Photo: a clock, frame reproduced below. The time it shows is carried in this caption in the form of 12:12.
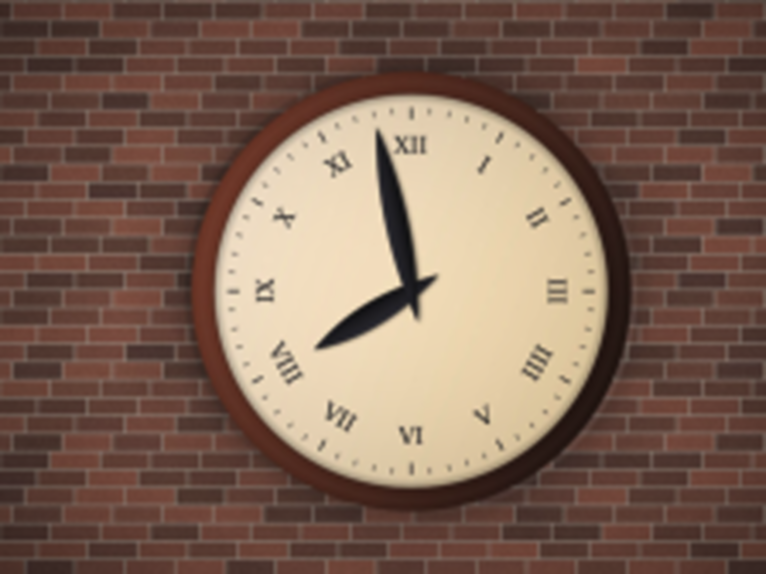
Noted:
7:58
